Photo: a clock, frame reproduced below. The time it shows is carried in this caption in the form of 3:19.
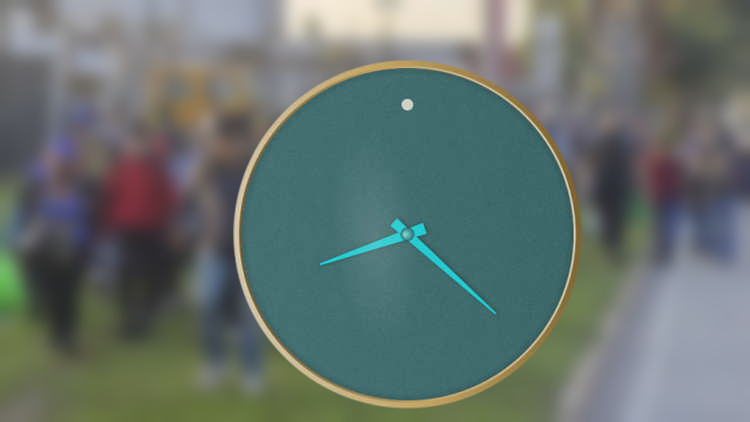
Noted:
8:22
